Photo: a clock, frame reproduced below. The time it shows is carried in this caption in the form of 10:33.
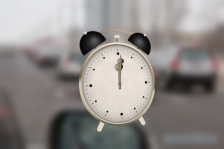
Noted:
12:01
